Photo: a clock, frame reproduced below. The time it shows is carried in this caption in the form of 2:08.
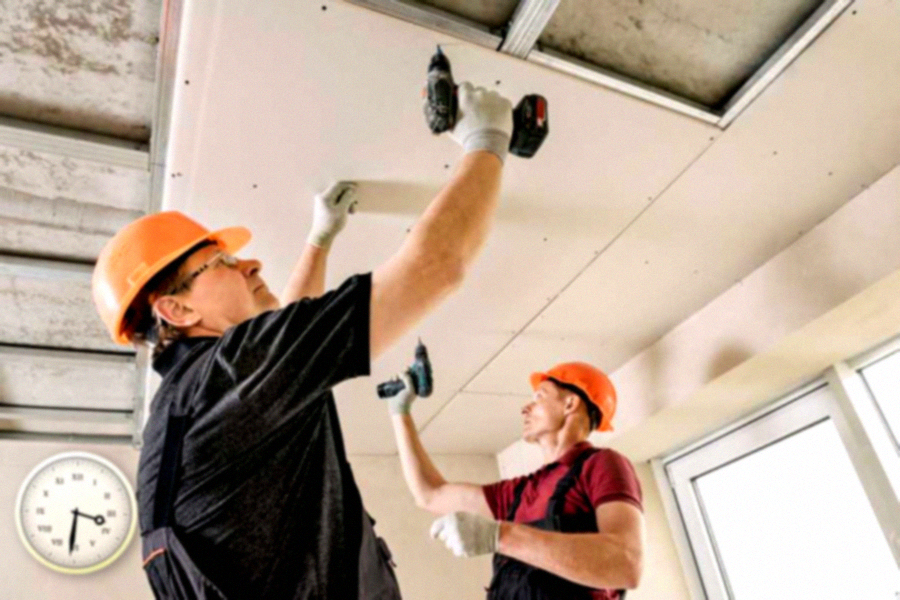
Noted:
3:31
